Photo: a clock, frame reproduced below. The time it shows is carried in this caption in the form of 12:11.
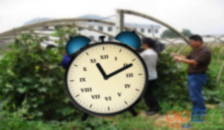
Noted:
11:11
